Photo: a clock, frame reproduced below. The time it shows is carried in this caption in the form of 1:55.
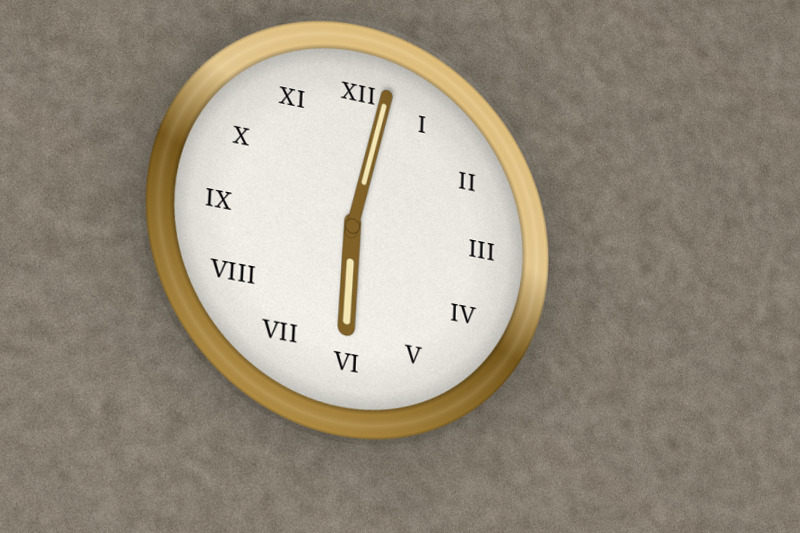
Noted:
6:02
